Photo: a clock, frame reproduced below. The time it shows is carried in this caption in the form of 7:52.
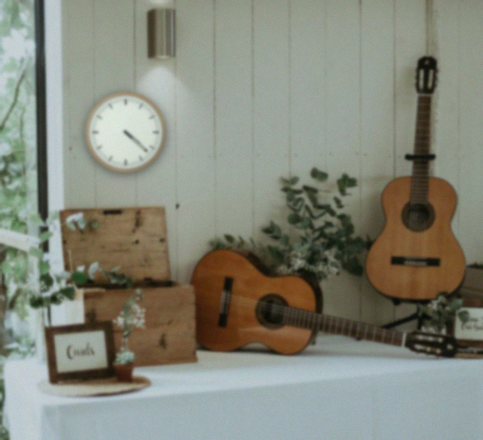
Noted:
4:22
